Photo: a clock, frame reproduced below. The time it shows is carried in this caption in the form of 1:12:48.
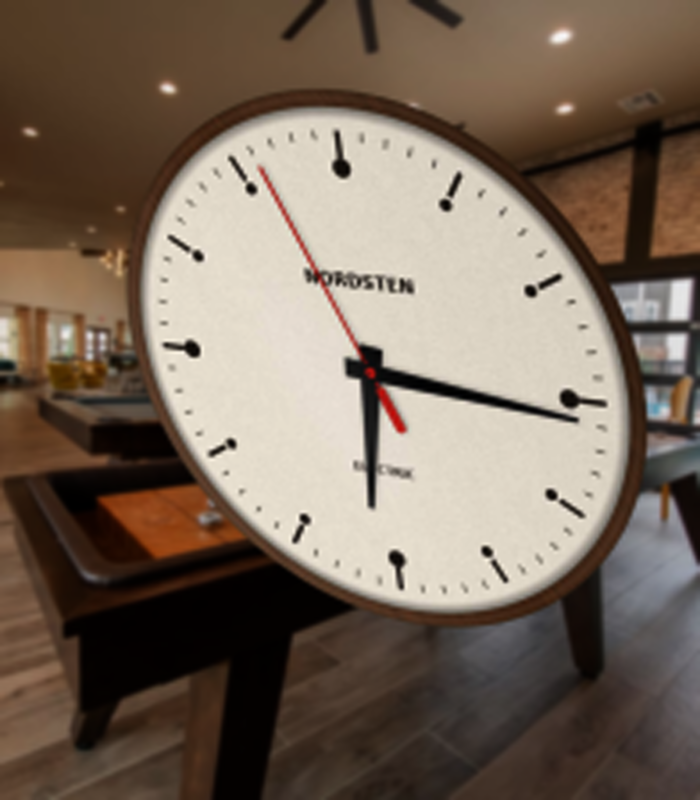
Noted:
6:15:56
